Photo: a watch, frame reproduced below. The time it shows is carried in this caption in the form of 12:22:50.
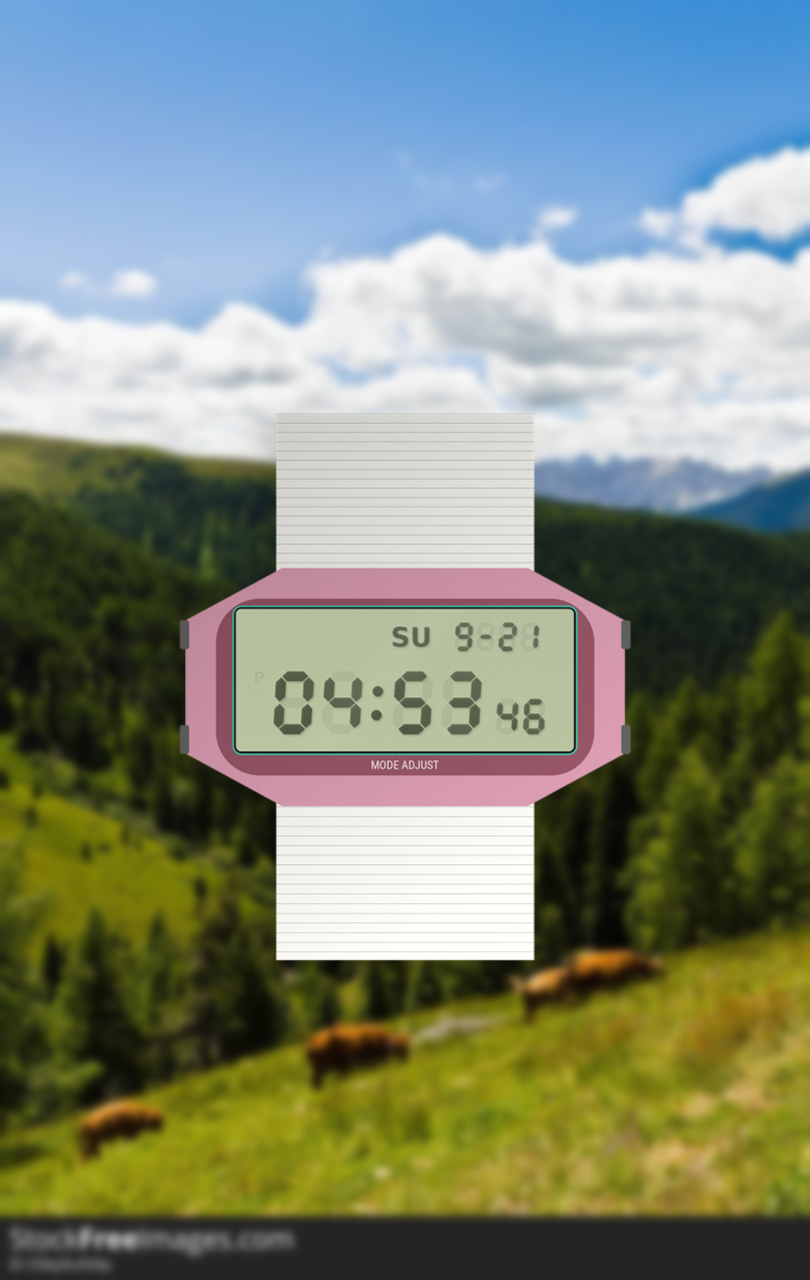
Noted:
4:53:46
